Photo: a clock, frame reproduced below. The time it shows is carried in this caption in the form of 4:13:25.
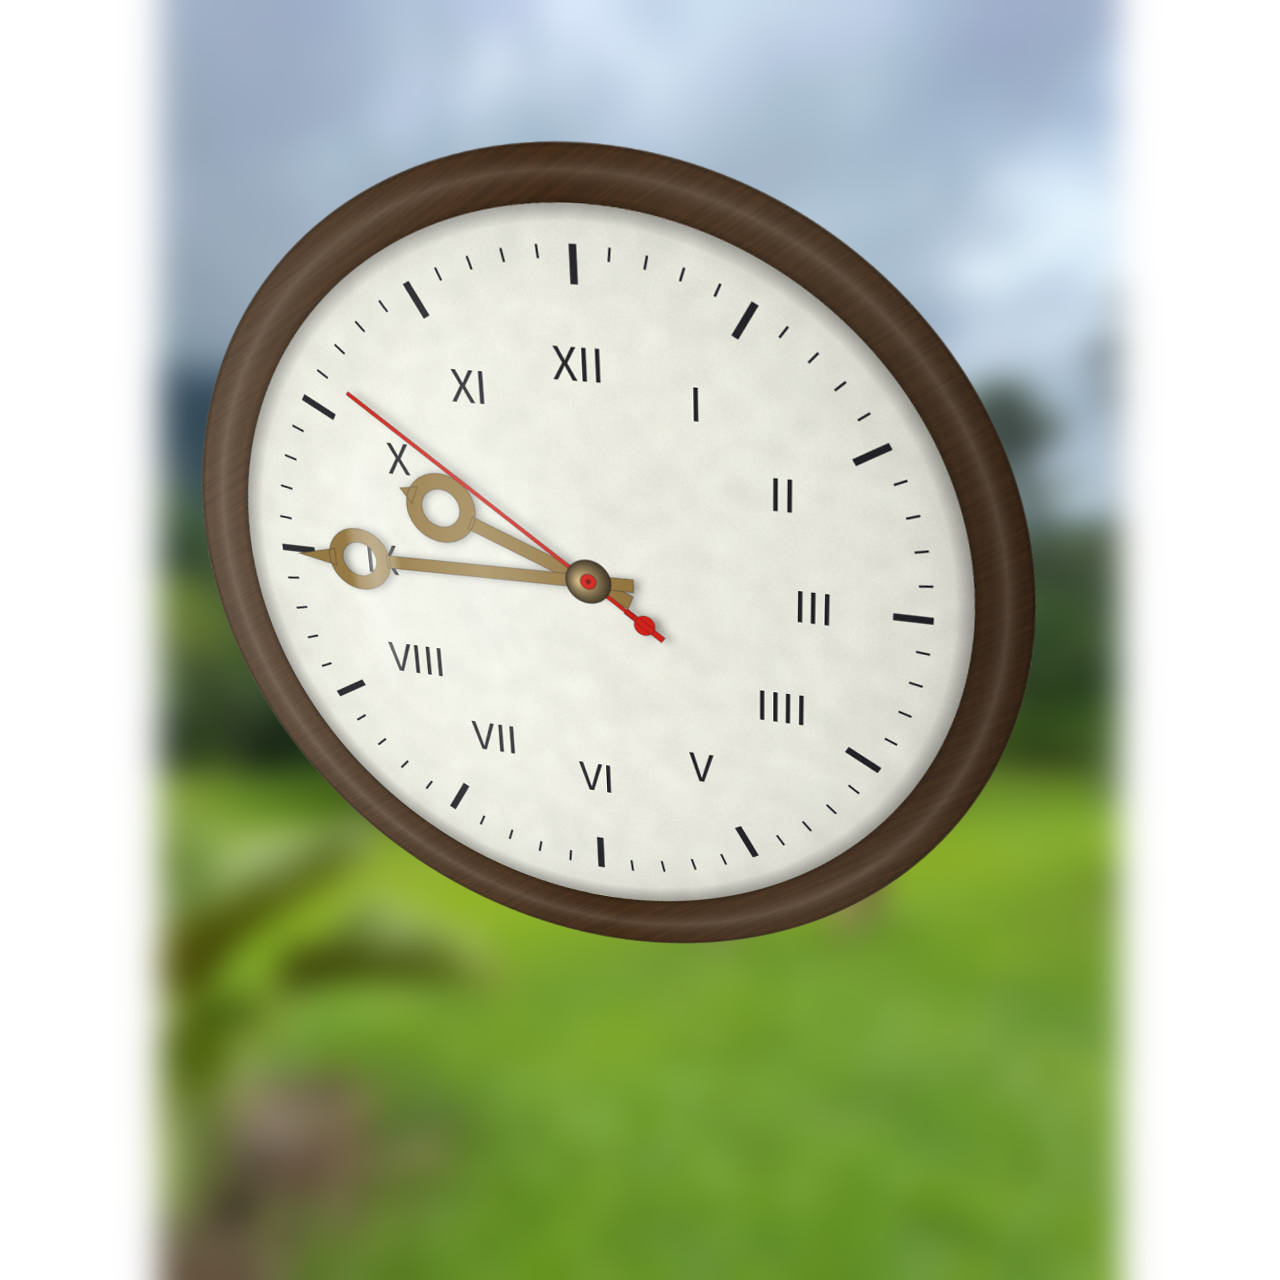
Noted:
9:44:51
